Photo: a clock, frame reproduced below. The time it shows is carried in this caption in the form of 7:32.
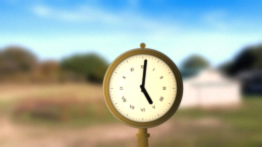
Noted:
5:01
